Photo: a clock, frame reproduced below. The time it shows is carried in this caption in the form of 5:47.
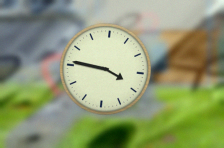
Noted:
3:46
